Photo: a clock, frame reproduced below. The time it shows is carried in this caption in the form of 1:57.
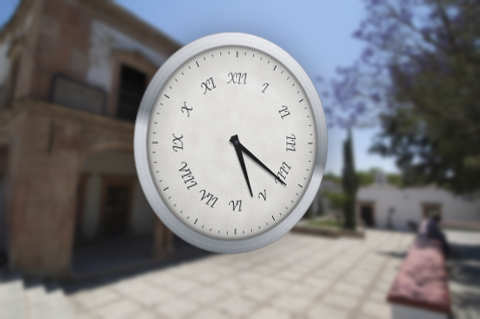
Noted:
5:21
